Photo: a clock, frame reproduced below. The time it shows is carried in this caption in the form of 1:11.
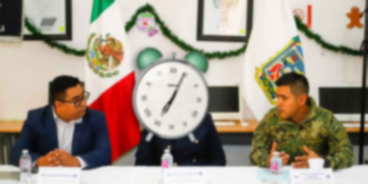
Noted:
7:04
